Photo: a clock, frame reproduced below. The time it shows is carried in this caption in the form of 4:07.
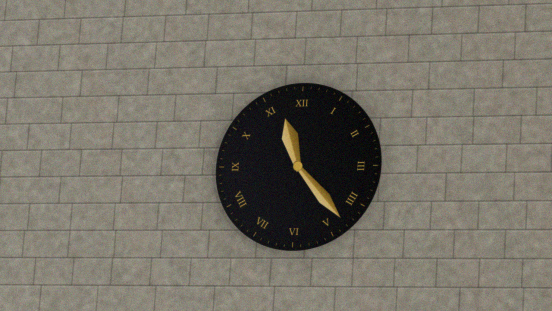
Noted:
11:23
